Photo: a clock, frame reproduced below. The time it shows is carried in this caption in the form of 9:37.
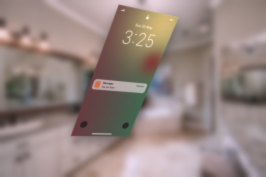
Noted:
3:25
